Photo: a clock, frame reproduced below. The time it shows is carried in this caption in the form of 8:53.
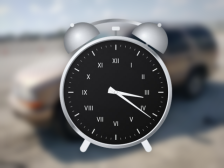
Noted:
3:21
